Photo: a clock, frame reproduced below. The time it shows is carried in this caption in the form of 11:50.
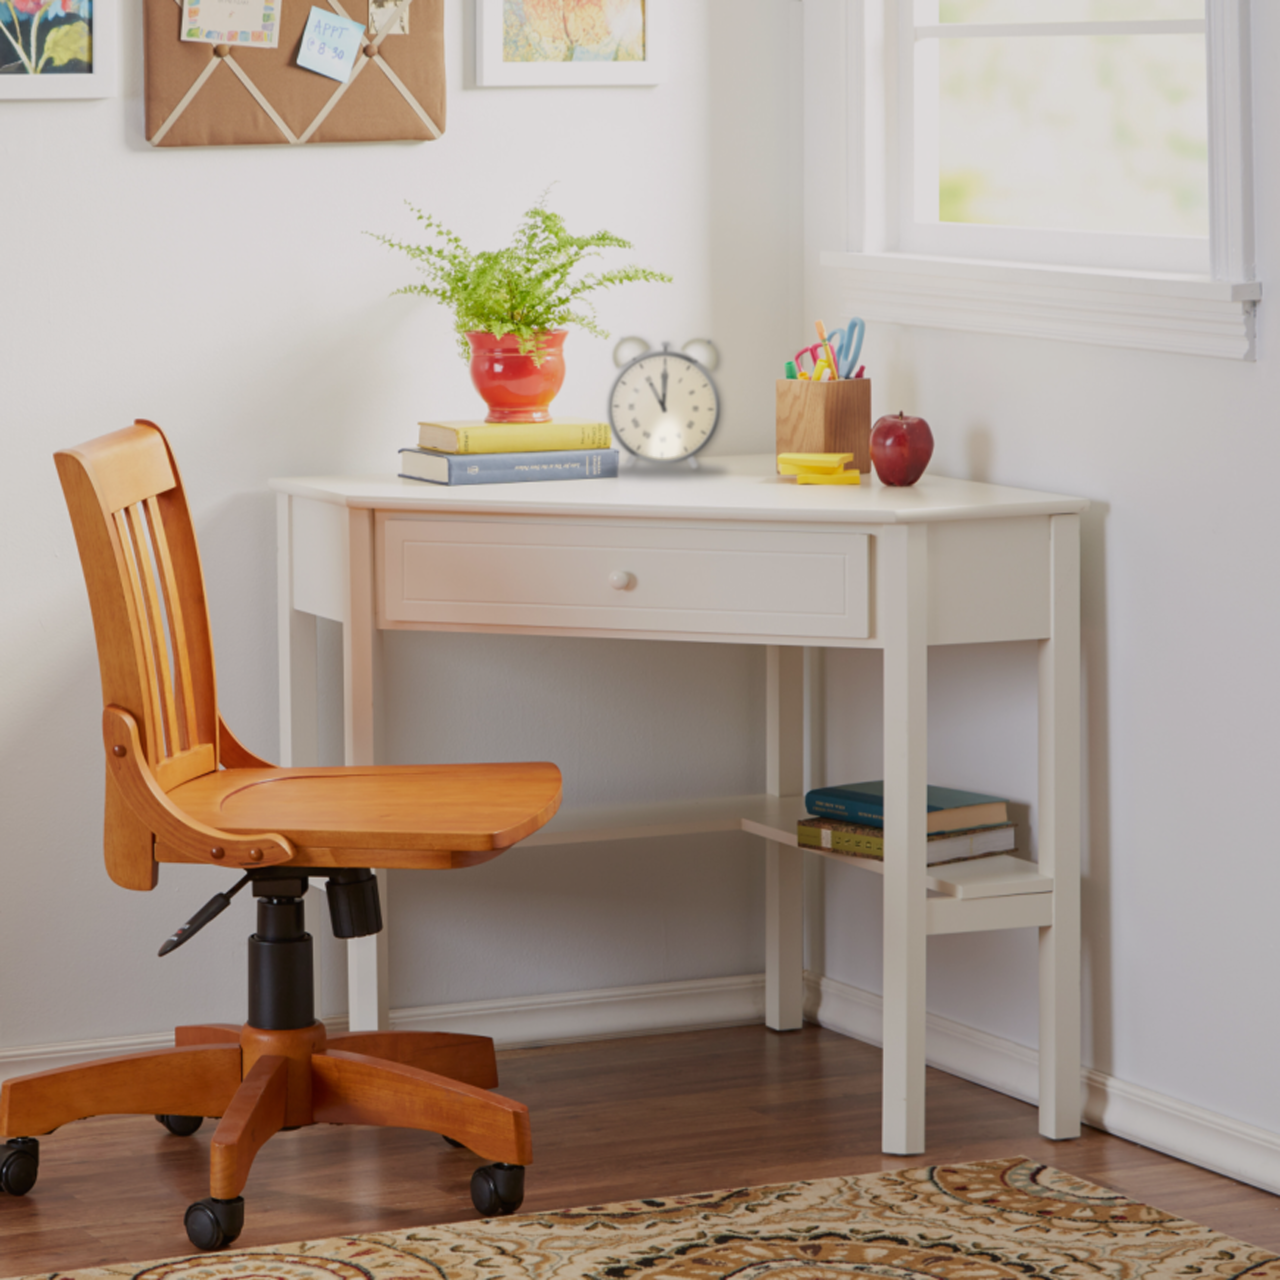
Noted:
11:00
